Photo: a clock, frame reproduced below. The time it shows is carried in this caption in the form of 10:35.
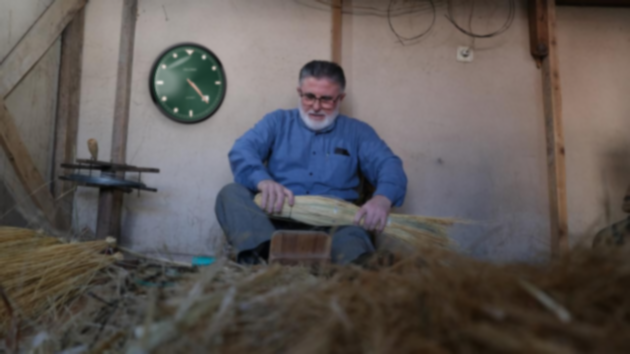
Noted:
4:23
